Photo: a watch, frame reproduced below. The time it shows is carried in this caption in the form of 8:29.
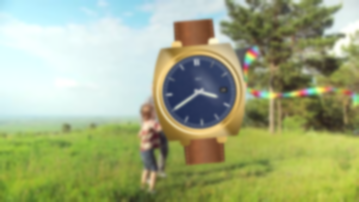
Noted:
3:40
